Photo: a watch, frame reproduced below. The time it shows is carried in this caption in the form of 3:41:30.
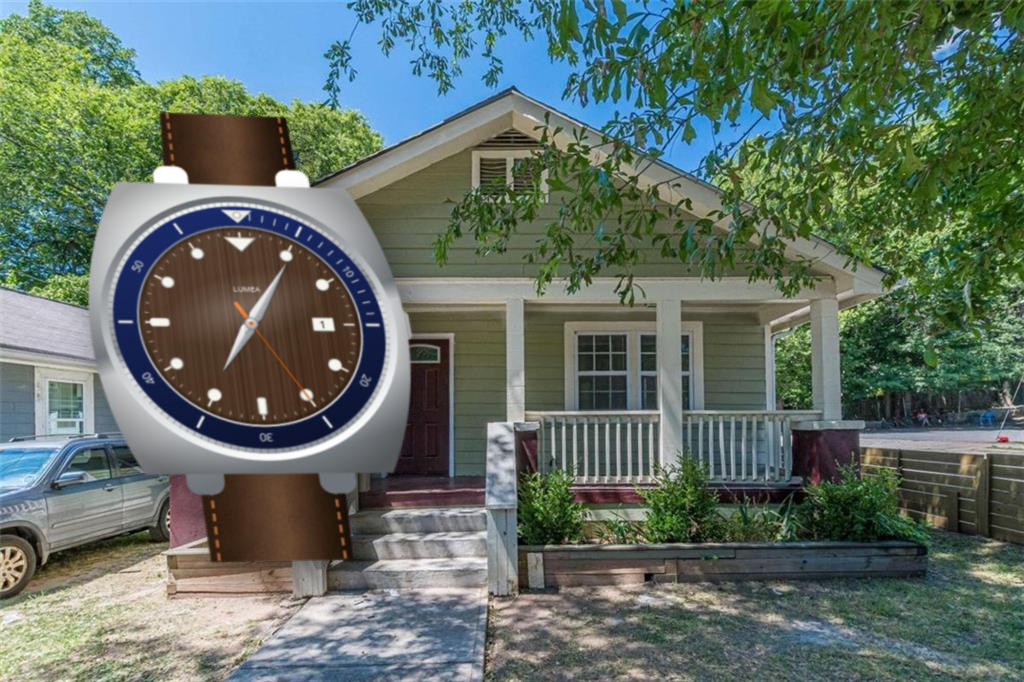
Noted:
7:05:25
